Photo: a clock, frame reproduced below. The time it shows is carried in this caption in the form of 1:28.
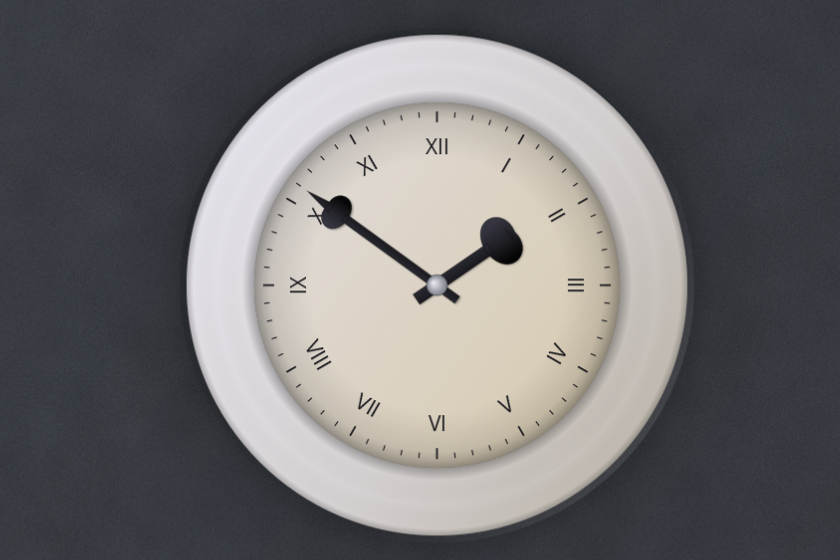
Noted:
1:51
